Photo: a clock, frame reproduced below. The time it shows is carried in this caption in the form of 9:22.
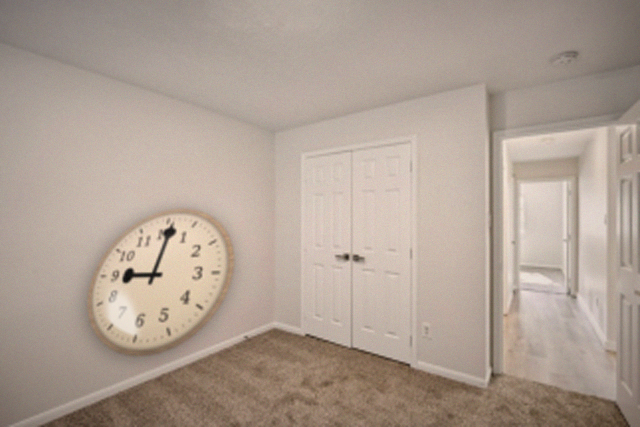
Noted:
9:01
